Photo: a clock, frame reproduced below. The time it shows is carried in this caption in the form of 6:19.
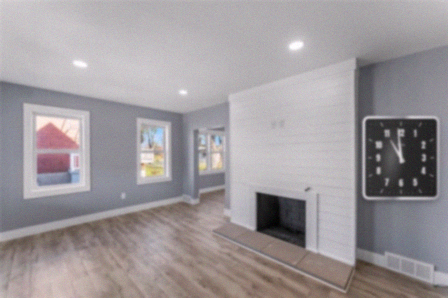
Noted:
10:59
